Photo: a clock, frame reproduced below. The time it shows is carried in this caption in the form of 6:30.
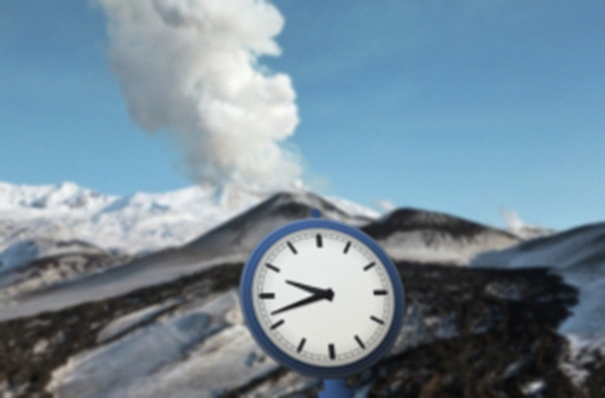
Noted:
9:42
